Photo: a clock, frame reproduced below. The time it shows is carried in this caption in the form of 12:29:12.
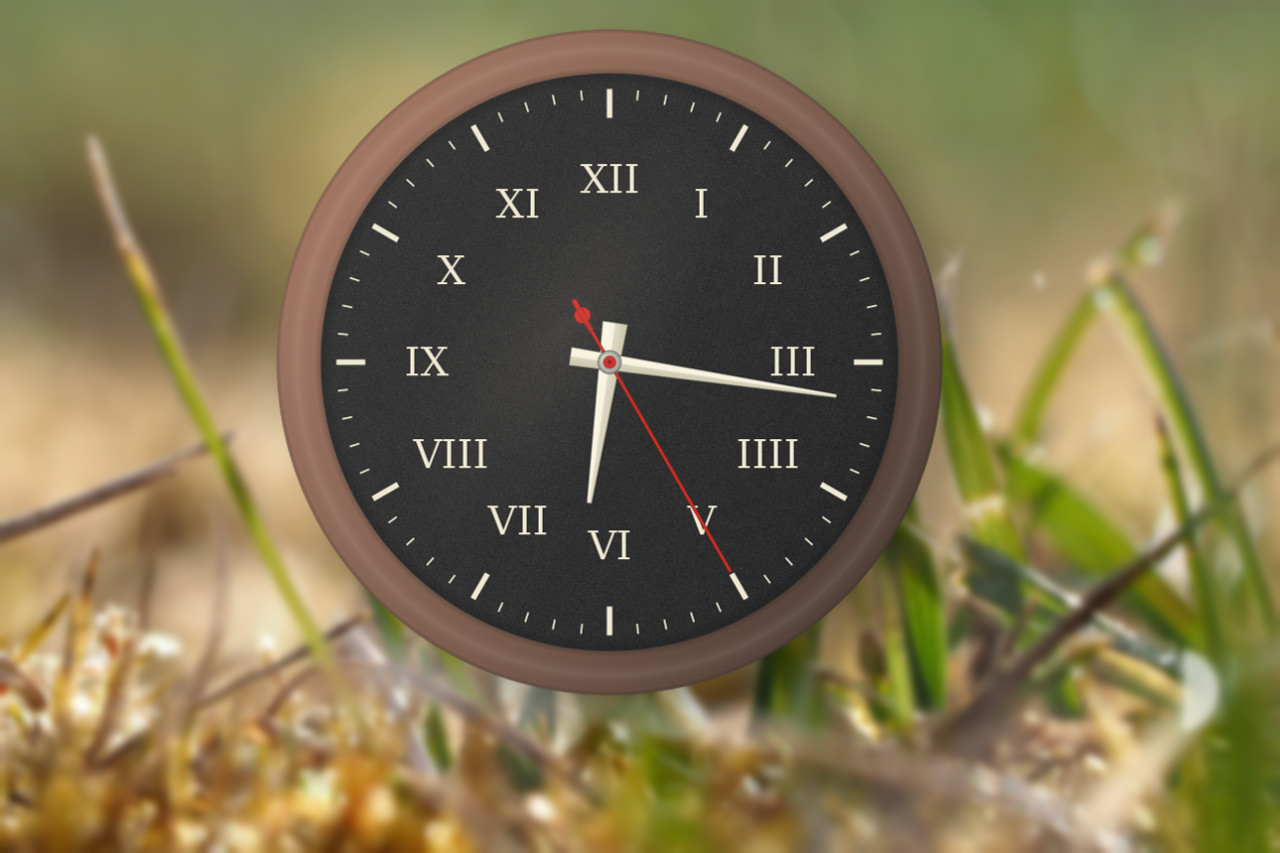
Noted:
6:16:25
